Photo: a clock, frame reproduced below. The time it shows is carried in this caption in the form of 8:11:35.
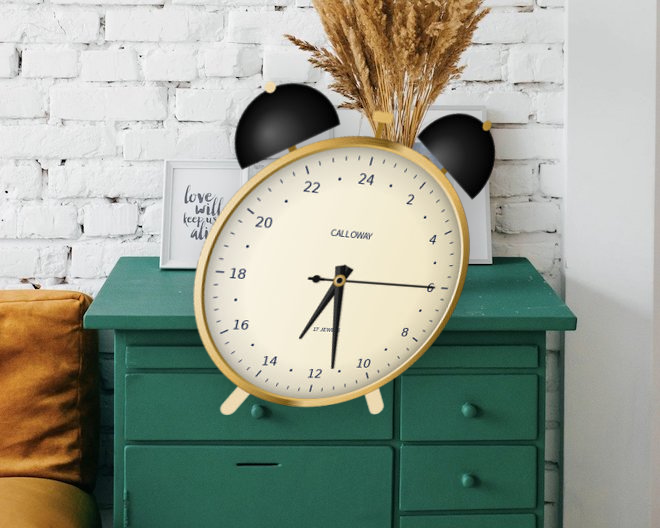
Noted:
13:28:15
